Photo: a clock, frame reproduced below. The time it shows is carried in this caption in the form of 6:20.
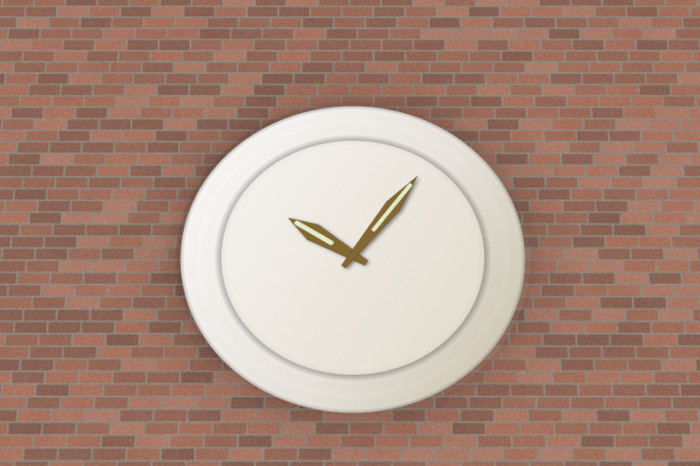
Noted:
10:06
